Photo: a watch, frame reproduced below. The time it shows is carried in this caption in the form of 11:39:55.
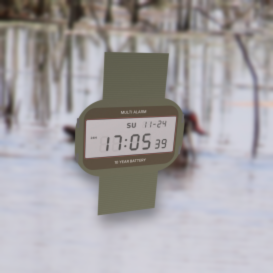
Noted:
17:05:39
